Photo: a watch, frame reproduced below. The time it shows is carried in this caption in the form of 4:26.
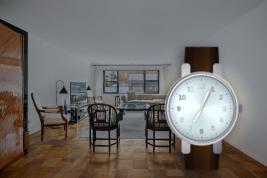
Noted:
7:04
